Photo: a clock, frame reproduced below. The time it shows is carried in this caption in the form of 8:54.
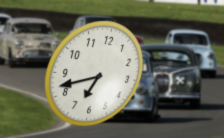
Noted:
6:42
